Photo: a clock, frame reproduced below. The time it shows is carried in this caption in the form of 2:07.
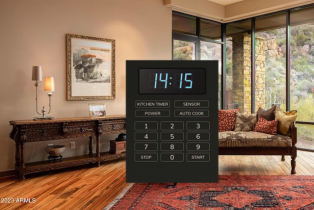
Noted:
14:15
